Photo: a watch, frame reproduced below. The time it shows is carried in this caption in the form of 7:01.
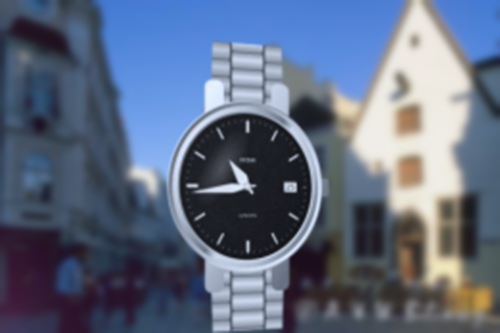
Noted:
10:44
